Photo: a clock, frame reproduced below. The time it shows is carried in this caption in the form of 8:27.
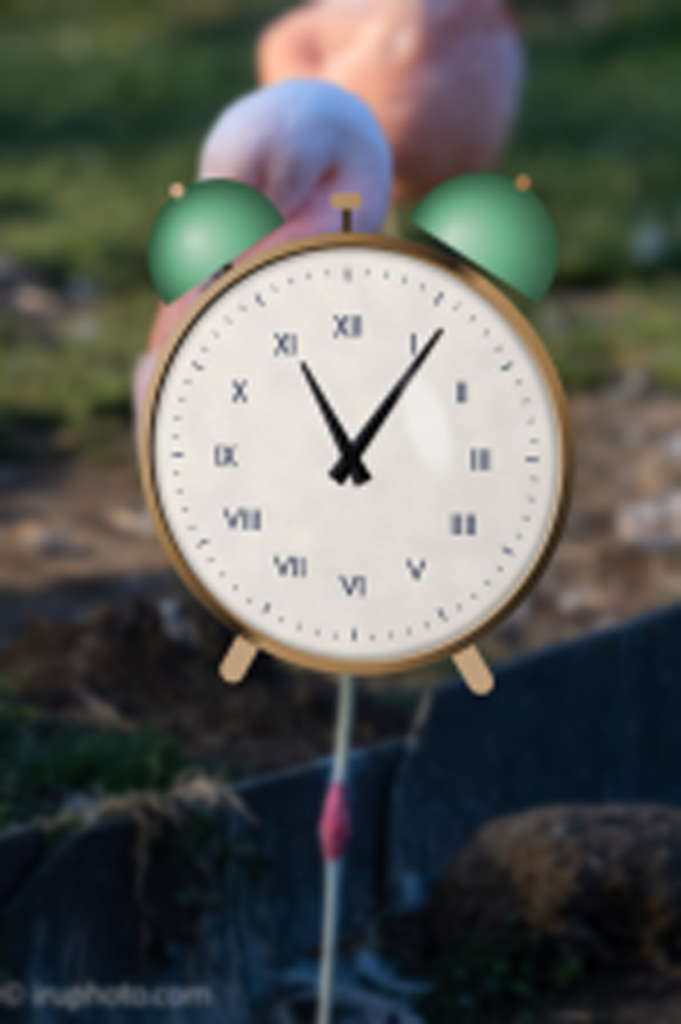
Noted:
11:06
